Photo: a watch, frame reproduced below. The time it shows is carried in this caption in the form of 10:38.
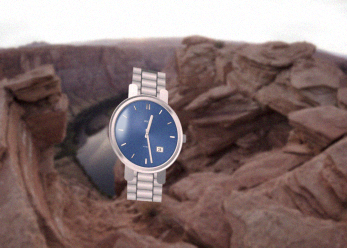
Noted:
12:28
